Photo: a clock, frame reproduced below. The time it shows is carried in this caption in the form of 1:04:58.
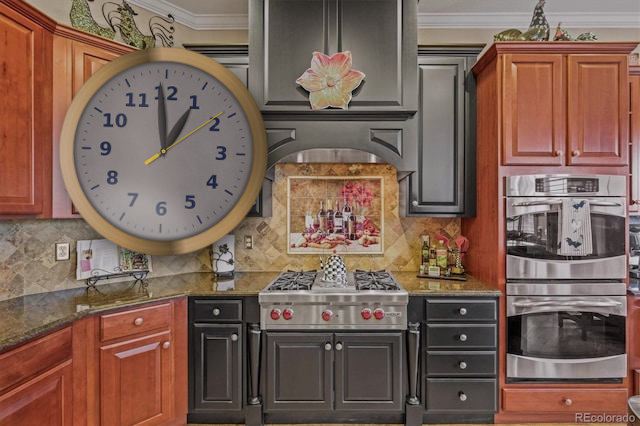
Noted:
12:59:09
